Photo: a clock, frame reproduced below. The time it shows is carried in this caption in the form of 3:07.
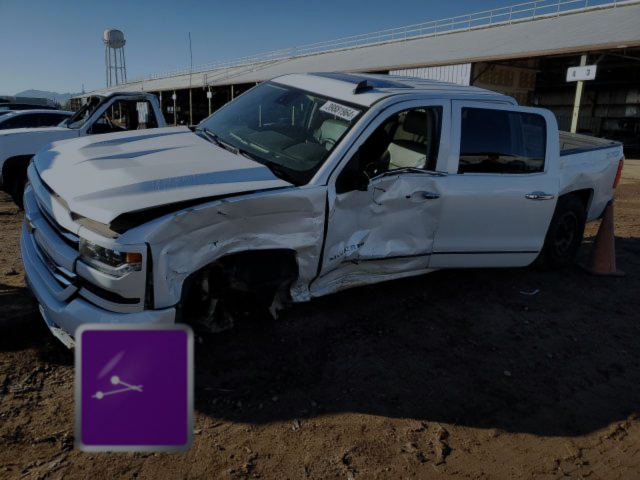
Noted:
9:43
